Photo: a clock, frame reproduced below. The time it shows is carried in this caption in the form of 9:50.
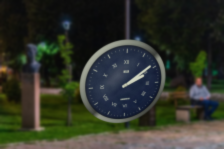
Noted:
2:09
